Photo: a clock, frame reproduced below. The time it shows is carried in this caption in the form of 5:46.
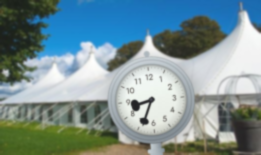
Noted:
8:34
